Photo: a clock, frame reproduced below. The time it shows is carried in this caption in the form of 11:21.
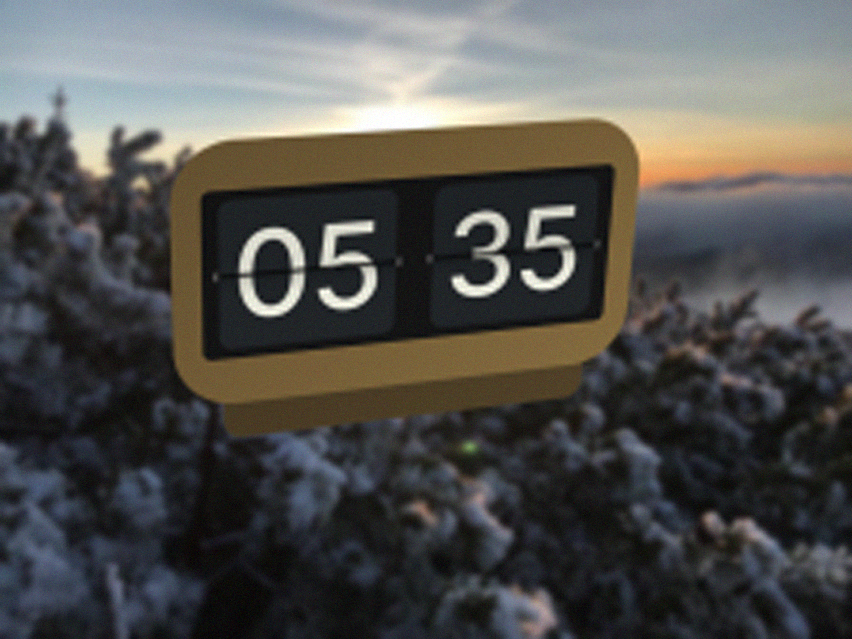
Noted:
5:35
